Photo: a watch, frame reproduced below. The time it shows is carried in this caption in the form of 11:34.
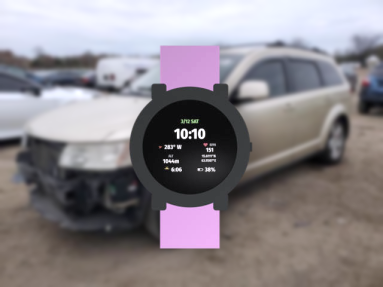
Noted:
10:10
